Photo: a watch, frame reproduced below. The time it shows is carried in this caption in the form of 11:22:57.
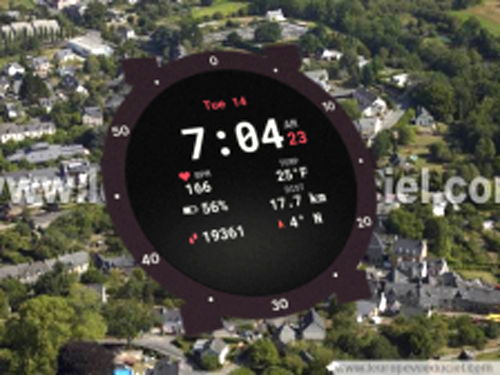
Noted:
7:04:23
